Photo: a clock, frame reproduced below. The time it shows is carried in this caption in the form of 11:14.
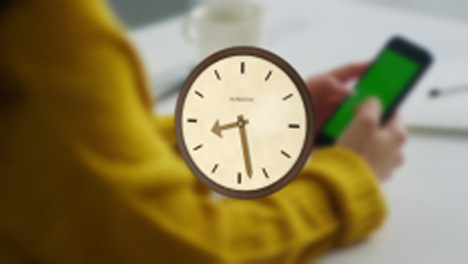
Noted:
8:28
